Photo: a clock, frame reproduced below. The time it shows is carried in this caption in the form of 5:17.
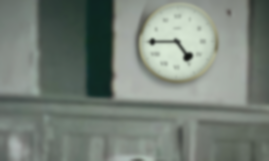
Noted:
4:45
